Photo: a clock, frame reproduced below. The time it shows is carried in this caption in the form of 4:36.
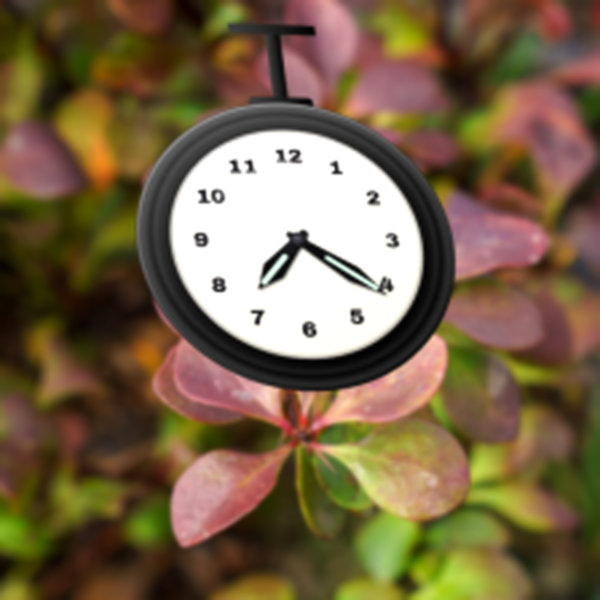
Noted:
7:21
